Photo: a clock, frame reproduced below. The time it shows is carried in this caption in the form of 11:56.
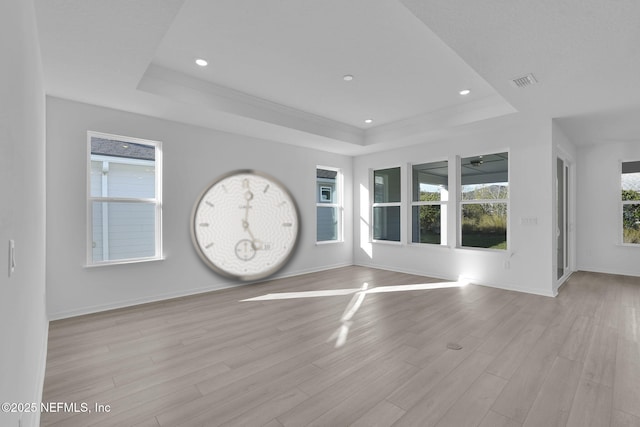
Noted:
5:01
